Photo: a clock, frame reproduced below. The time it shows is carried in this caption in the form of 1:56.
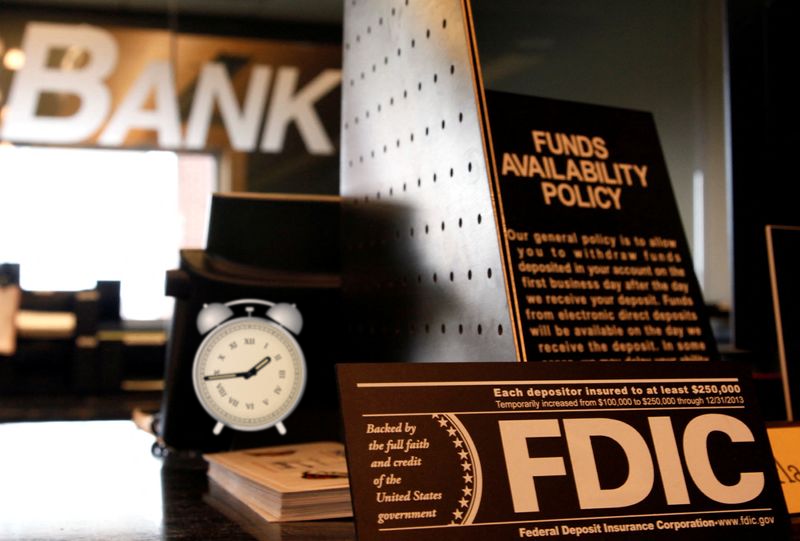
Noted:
1:44
